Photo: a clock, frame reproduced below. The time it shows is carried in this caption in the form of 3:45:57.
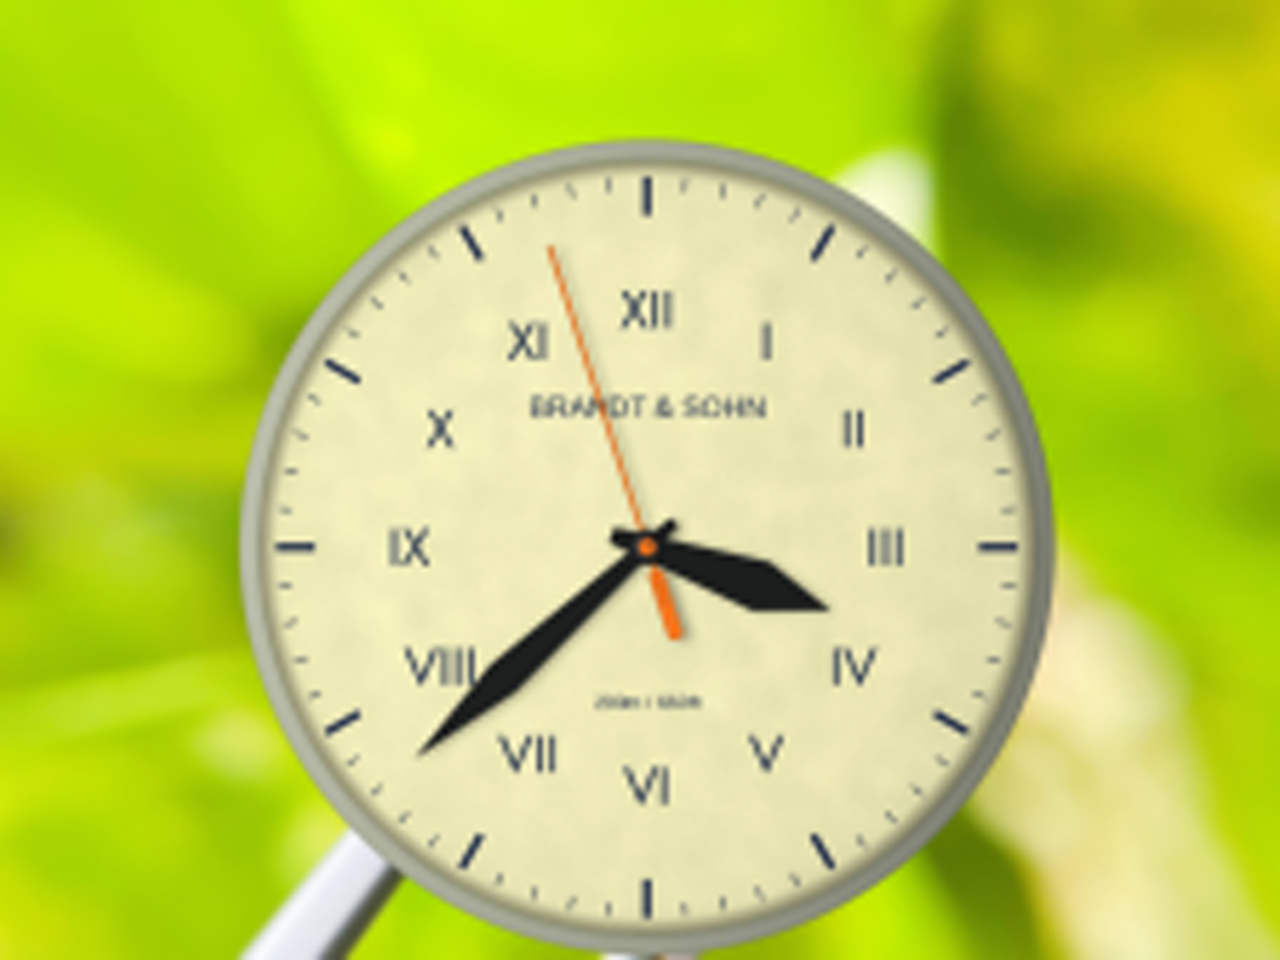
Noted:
3:37:57
